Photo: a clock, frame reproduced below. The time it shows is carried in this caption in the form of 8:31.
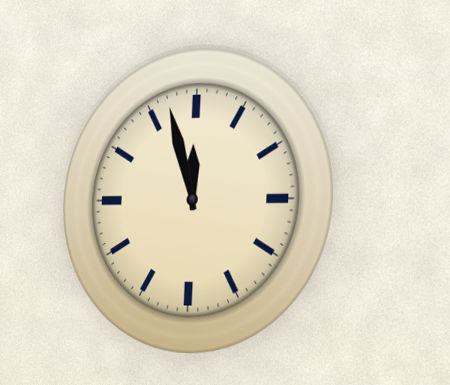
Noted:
11:57
